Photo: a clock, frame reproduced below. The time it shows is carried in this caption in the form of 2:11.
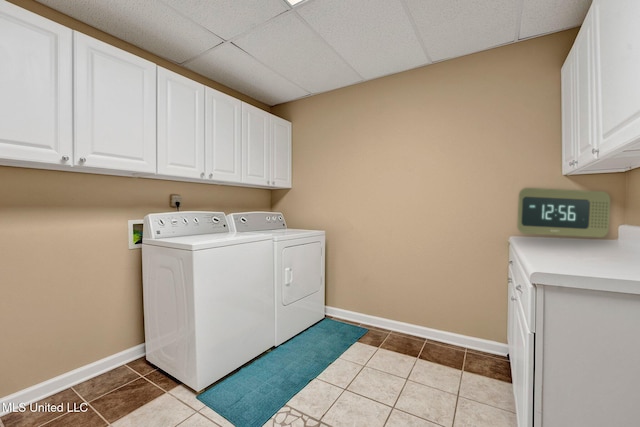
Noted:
12:56
